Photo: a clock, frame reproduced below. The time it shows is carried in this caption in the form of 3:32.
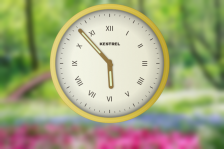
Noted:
5:53
